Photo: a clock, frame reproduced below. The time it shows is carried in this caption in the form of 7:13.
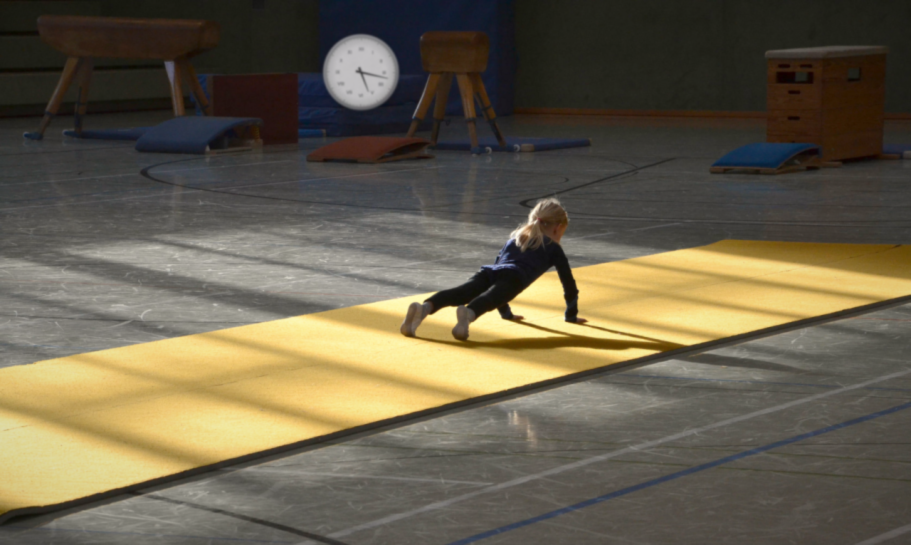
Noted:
5:17
